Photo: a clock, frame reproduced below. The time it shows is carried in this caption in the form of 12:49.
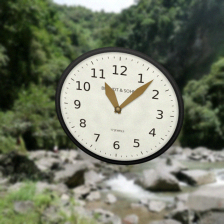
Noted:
11:07
